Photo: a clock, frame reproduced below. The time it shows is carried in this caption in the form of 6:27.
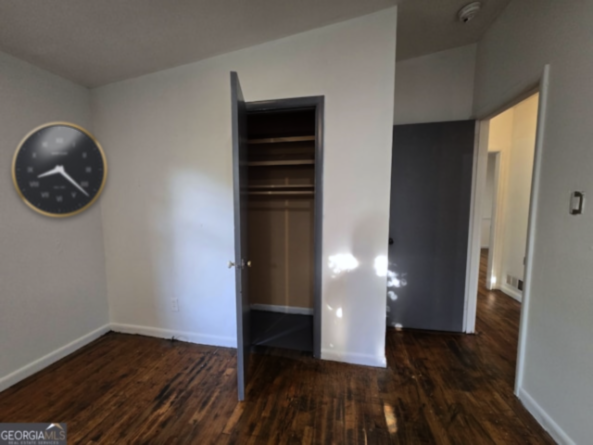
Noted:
8:22
